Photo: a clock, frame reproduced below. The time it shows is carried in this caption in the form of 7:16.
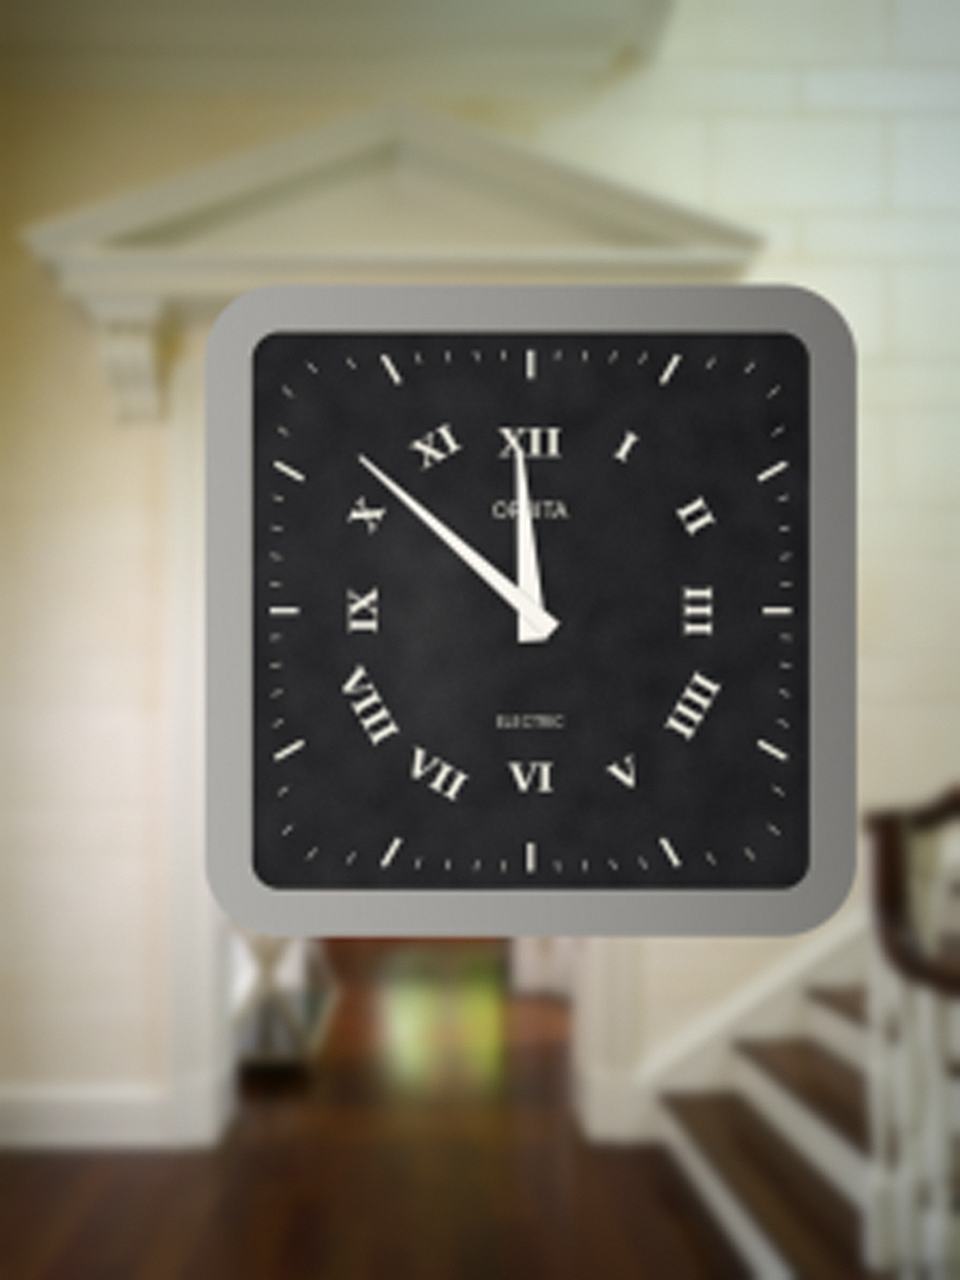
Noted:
11:52
